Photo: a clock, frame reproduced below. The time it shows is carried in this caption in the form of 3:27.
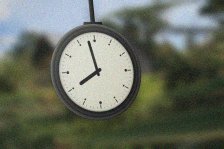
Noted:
7:58
